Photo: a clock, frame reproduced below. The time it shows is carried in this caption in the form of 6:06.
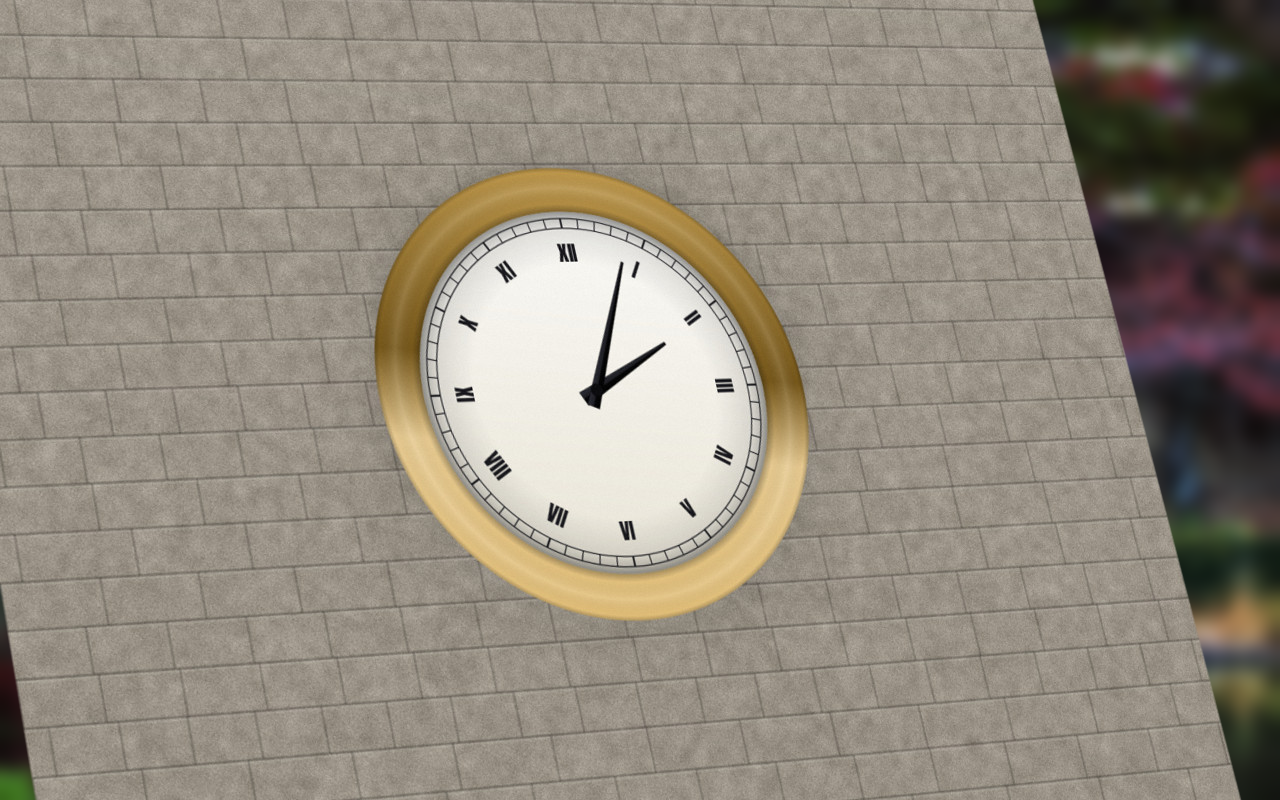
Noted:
2:04
